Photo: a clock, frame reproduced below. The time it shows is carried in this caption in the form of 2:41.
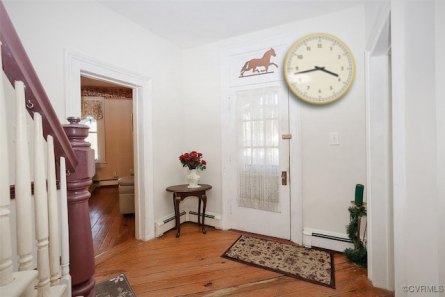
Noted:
3:43
